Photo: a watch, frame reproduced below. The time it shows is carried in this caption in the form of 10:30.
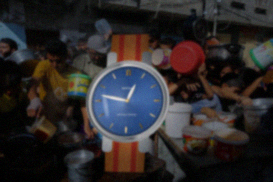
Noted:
12:47
